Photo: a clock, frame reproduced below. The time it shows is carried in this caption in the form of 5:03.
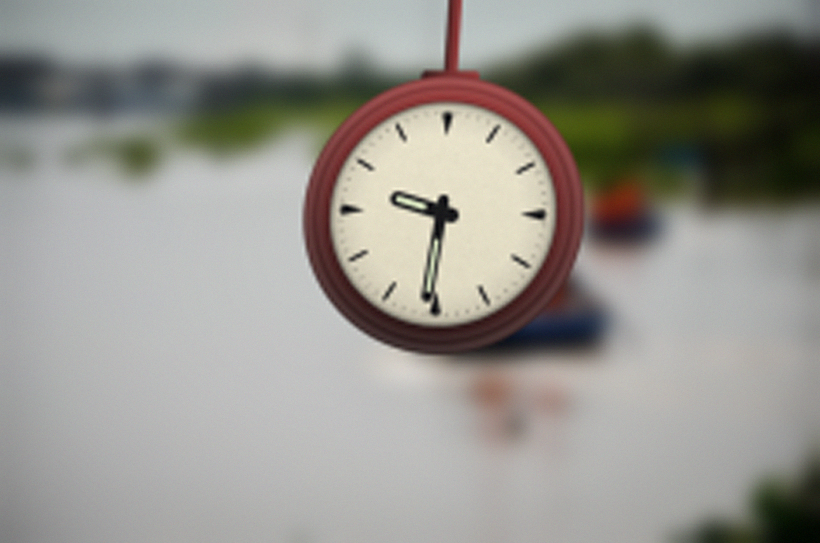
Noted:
9:31
